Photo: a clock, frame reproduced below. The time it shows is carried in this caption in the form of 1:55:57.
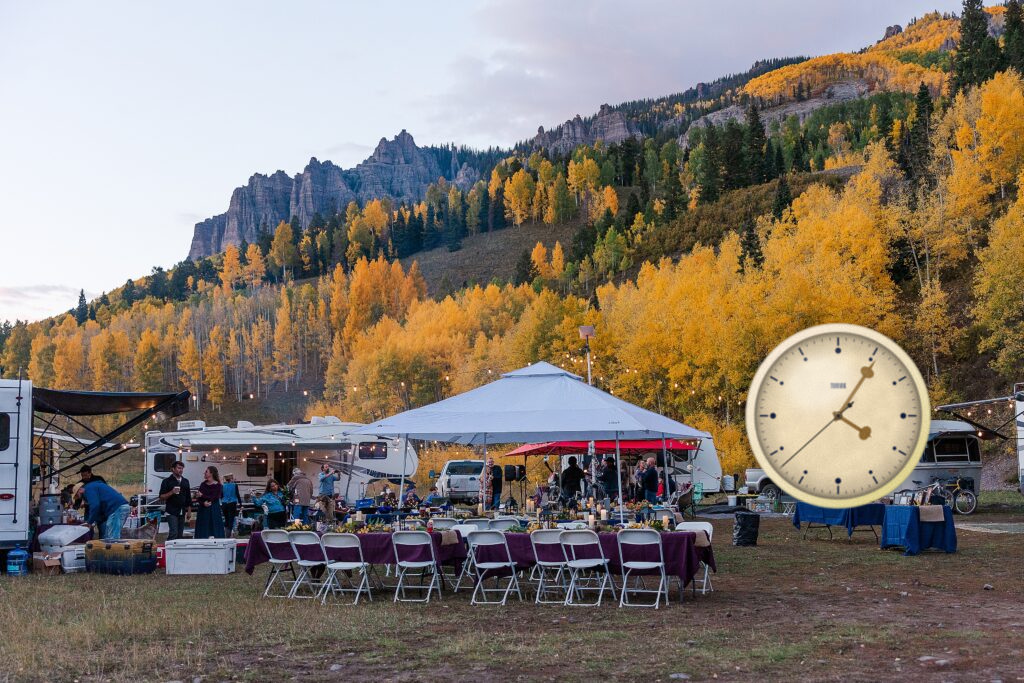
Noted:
4:05:38
